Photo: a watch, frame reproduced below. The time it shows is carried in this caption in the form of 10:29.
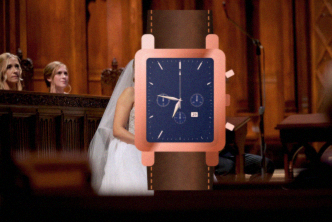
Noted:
6:47
